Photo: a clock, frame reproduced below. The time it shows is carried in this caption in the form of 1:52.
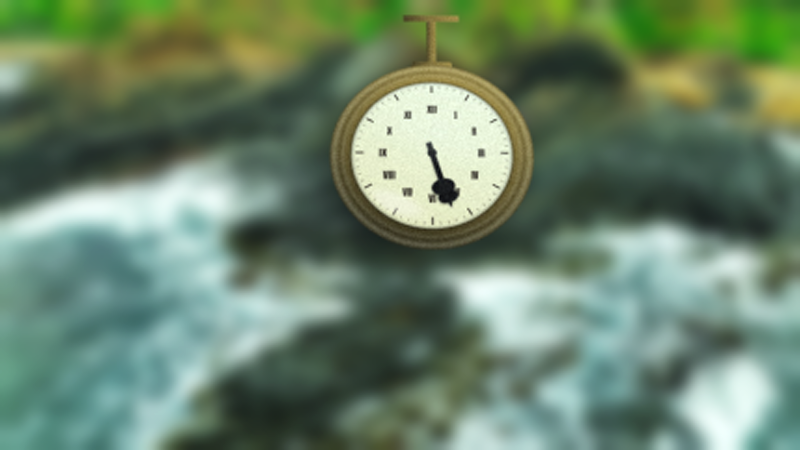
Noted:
5:27
